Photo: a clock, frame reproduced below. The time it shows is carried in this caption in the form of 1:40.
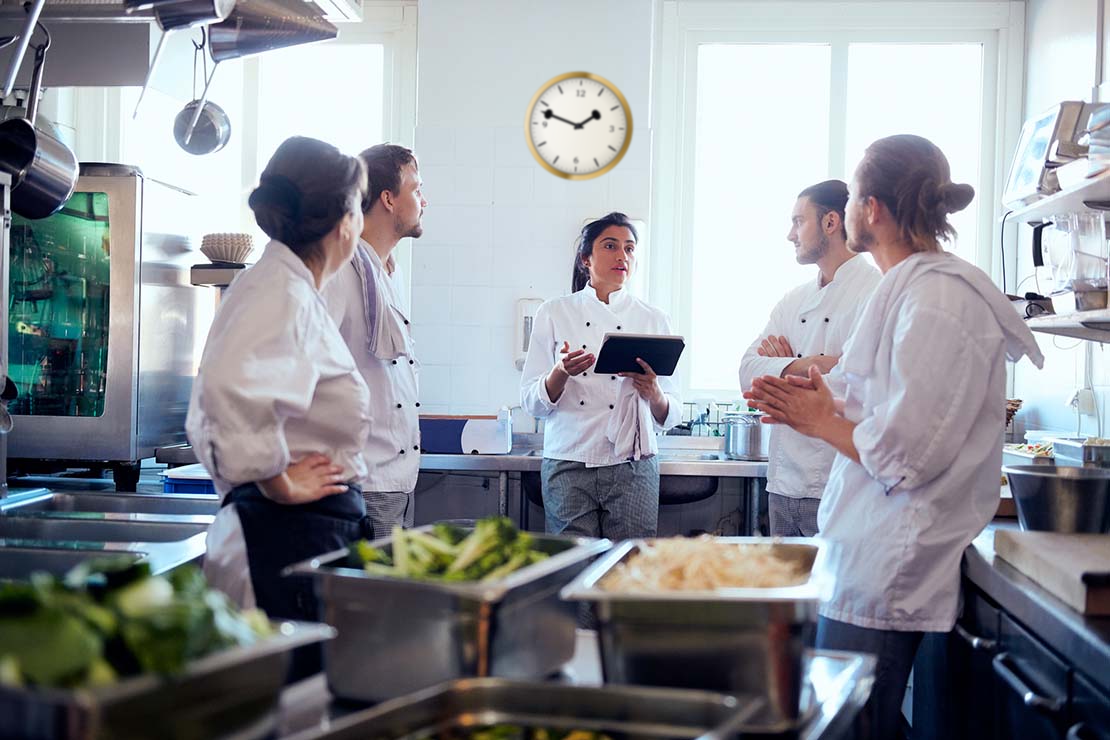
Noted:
1:48
